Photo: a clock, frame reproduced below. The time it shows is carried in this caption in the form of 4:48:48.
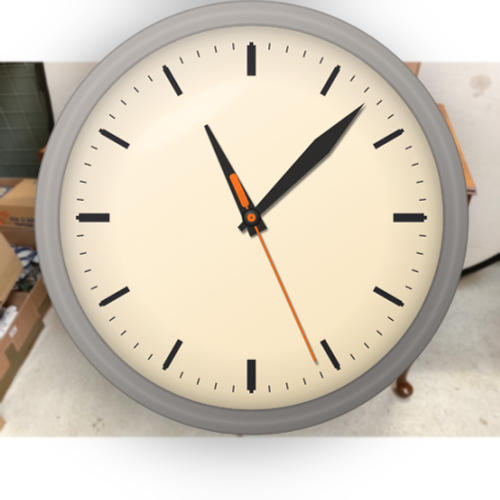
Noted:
11:07:26
